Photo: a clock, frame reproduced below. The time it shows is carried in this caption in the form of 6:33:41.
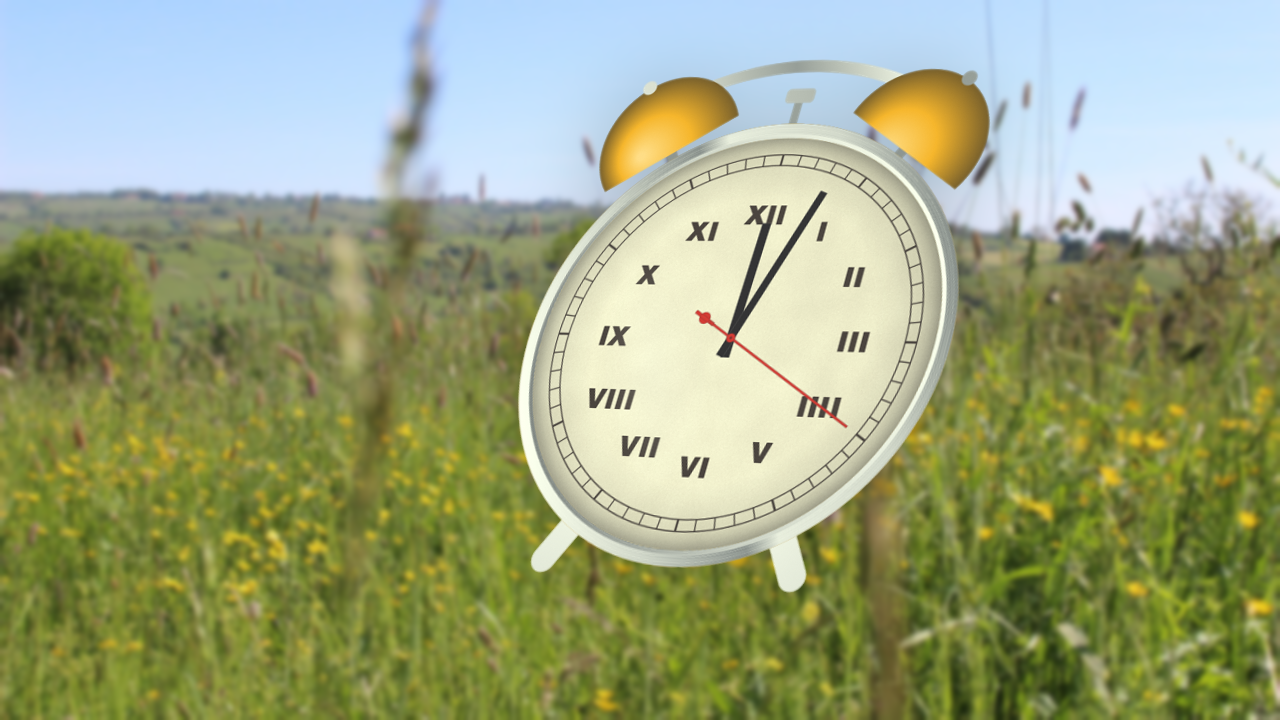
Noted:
12:03:20
